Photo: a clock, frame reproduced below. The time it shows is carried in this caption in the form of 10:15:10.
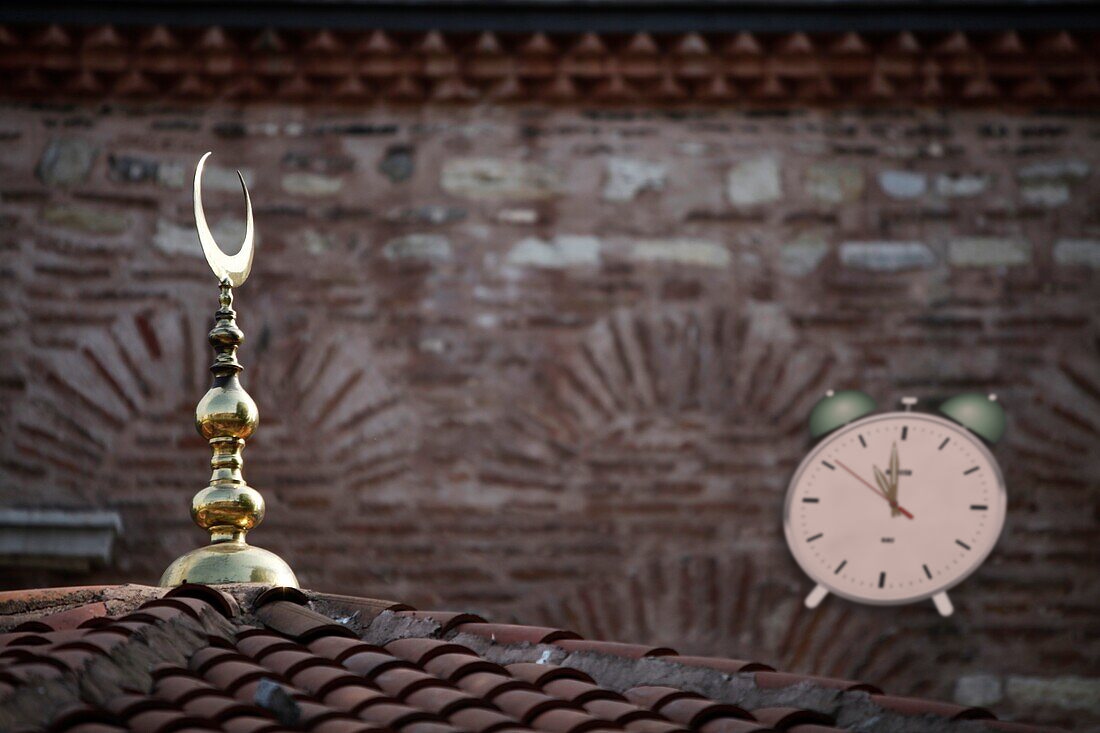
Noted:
10:58:51
